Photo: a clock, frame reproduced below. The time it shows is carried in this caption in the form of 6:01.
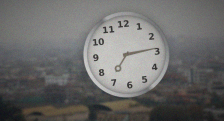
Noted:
7:14
